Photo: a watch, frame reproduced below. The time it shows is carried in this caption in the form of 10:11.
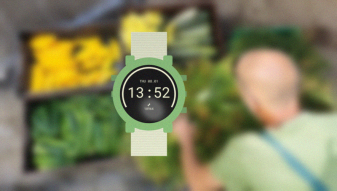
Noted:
13:52
